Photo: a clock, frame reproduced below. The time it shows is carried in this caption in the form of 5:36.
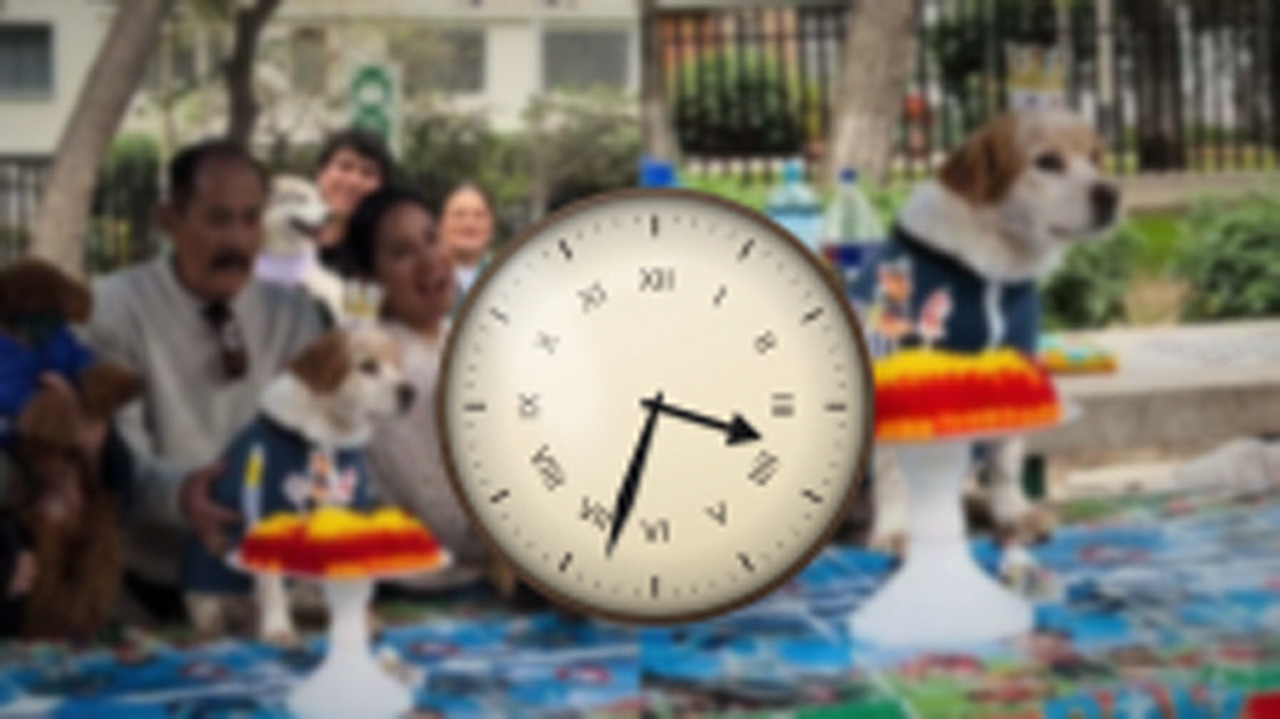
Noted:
3:33
